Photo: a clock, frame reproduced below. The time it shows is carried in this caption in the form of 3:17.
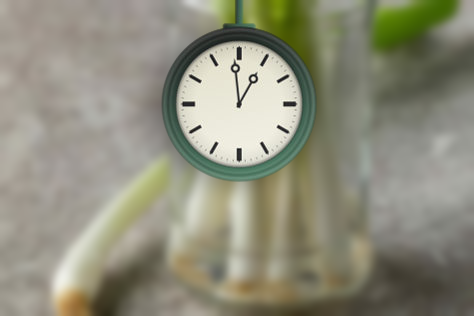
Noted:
12:59
